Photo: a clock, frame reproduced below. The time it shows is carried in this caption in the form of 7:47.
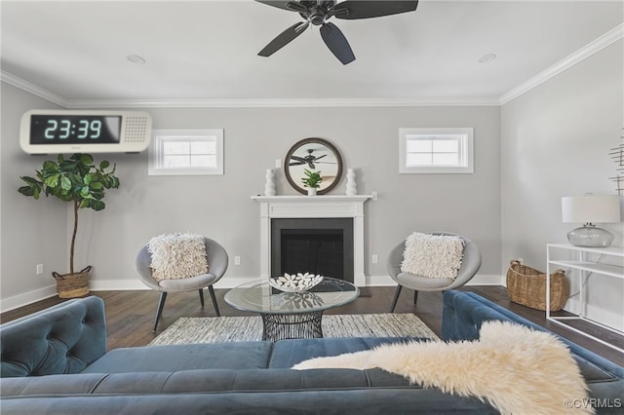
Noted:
23:39
